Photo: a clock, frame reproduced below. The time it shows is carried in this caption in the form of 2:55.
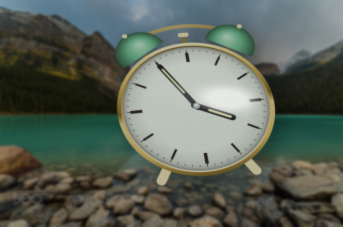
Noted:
3:55
